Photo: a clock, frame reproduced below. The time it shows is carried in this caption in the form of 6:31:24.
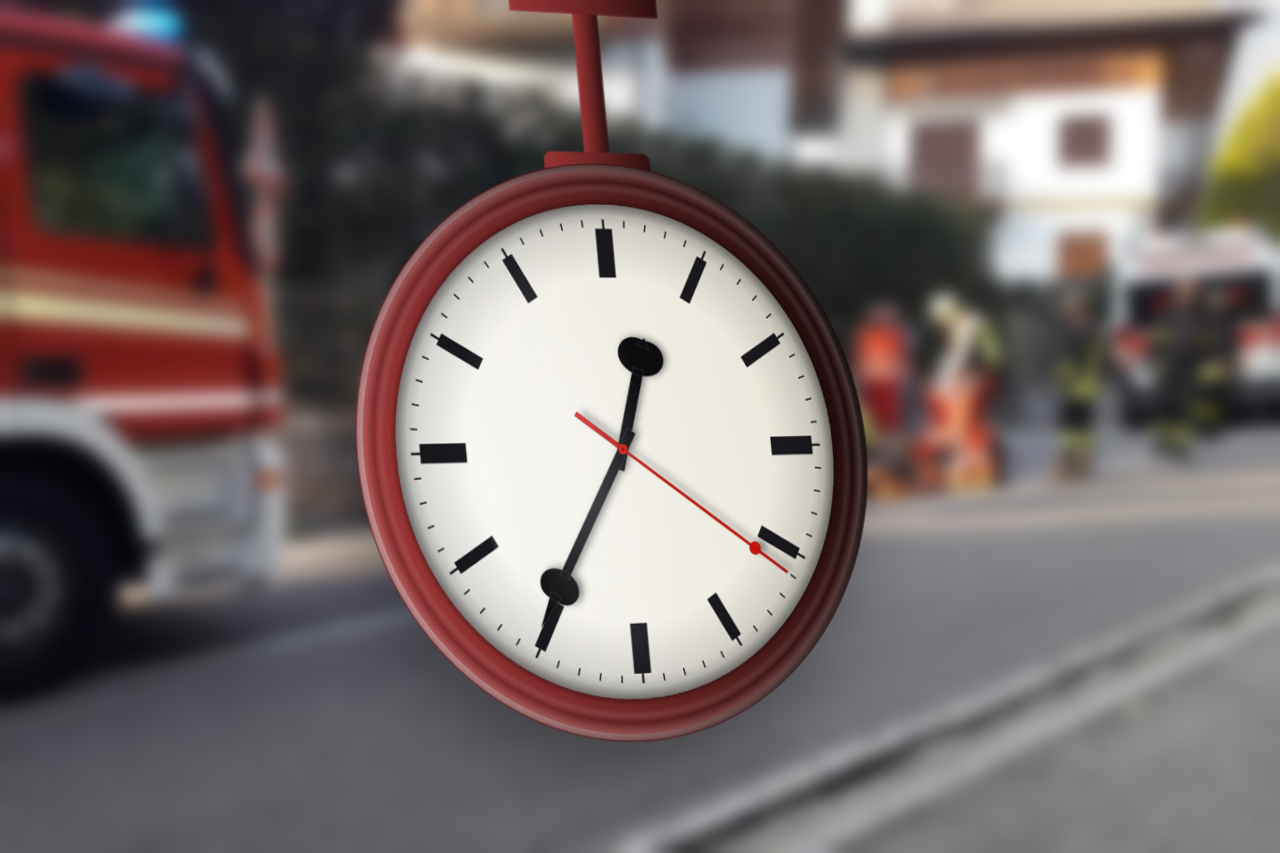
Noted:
12:35:21
